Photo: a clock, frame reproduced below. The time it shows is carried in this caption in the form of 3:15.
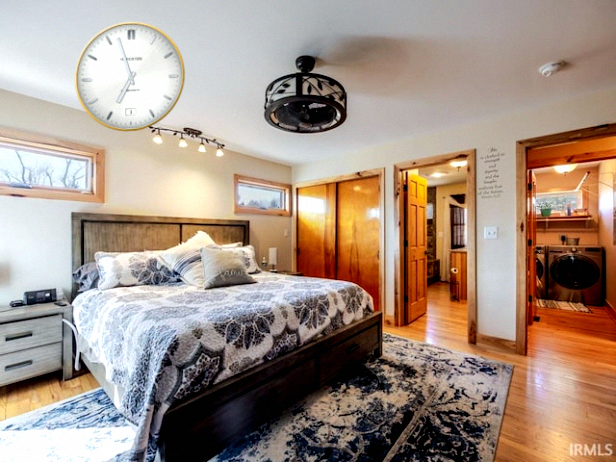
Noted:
6:57
